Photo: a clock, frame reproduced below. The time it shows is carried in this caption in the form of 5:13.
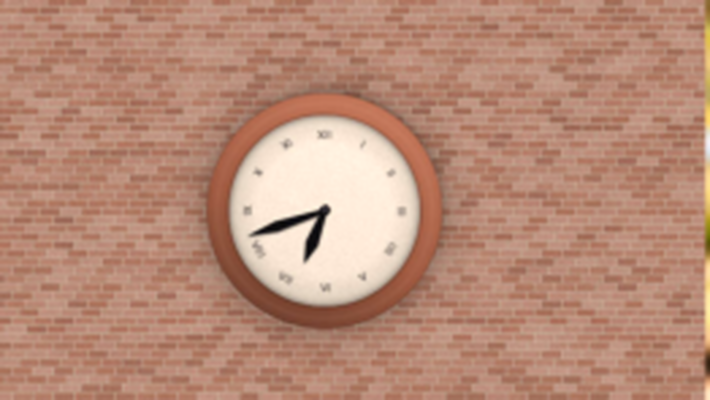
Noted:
6:42
